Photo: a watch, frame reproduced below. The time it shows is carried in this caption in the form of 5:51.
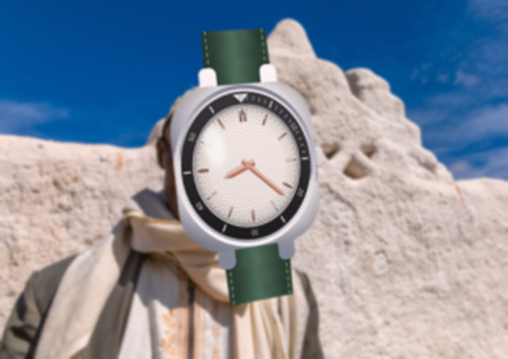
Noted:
8:22
